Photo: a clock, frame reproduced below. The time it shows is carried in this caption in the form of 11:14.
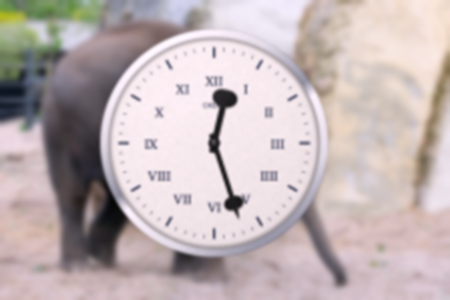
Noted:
12:27
